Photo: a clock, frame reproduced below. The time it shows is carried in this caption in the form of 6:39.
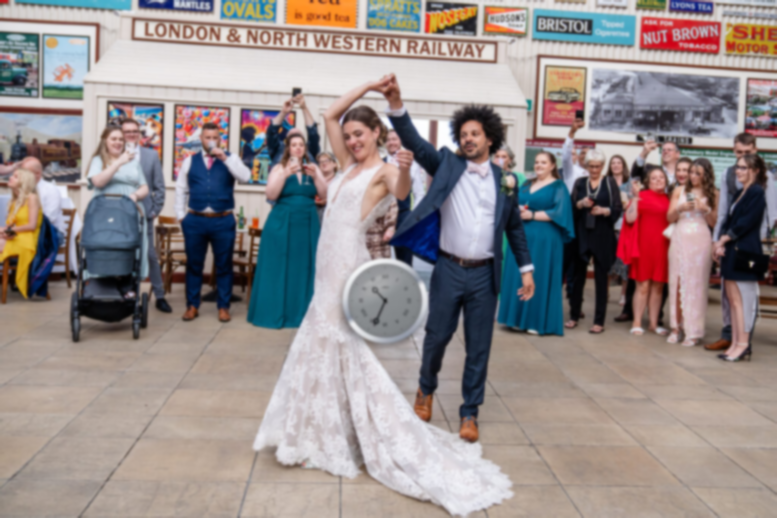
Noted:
10:34
